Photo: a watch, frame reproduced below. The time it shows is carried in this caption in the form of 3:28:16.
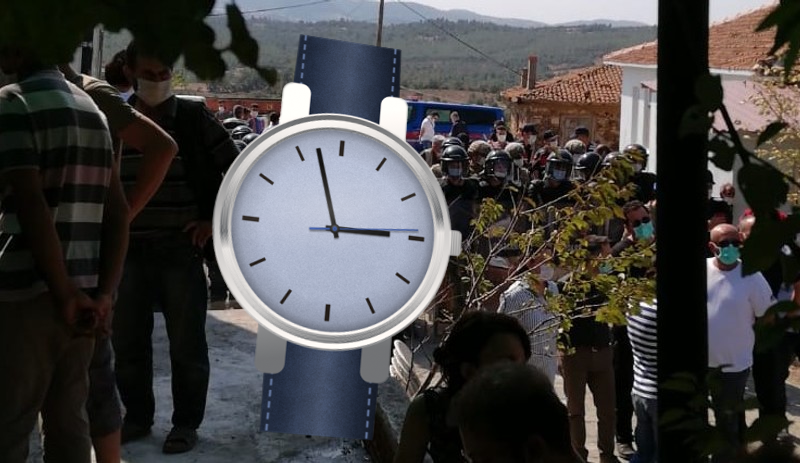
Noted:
2:57:14
